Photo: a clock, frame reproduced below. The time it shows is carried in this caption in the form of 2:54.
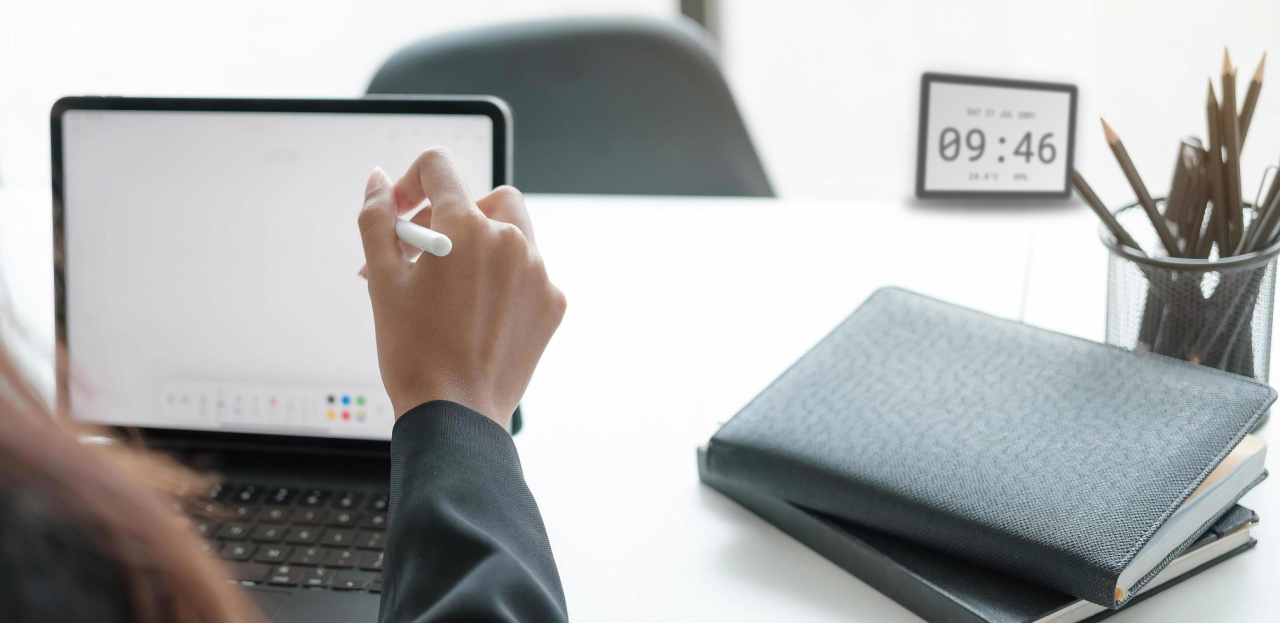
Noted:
9:46
